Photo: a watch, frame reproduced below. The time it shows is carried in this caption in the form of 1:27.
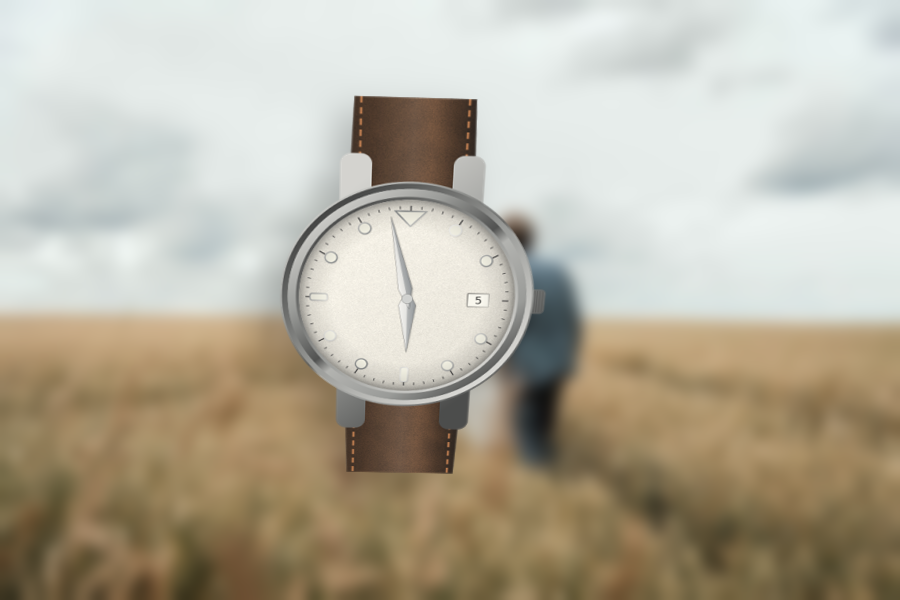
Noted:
5:58
